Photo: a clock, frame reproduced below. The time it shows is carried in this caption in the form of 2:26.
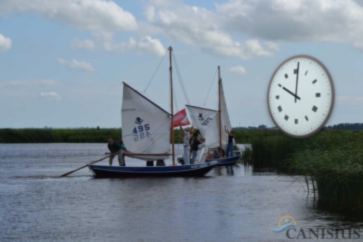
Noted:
10:01
